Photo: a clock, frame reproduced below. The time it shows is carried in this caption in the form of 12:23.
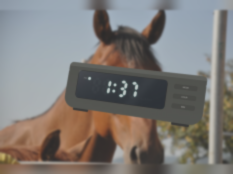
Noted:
1:37
